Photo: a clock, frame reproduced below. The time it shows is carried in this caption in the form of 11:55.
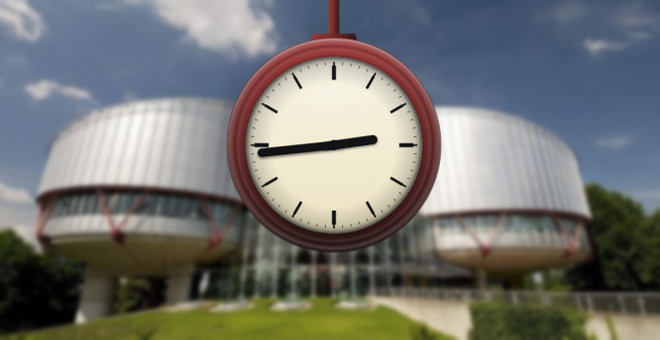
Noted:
2:44
